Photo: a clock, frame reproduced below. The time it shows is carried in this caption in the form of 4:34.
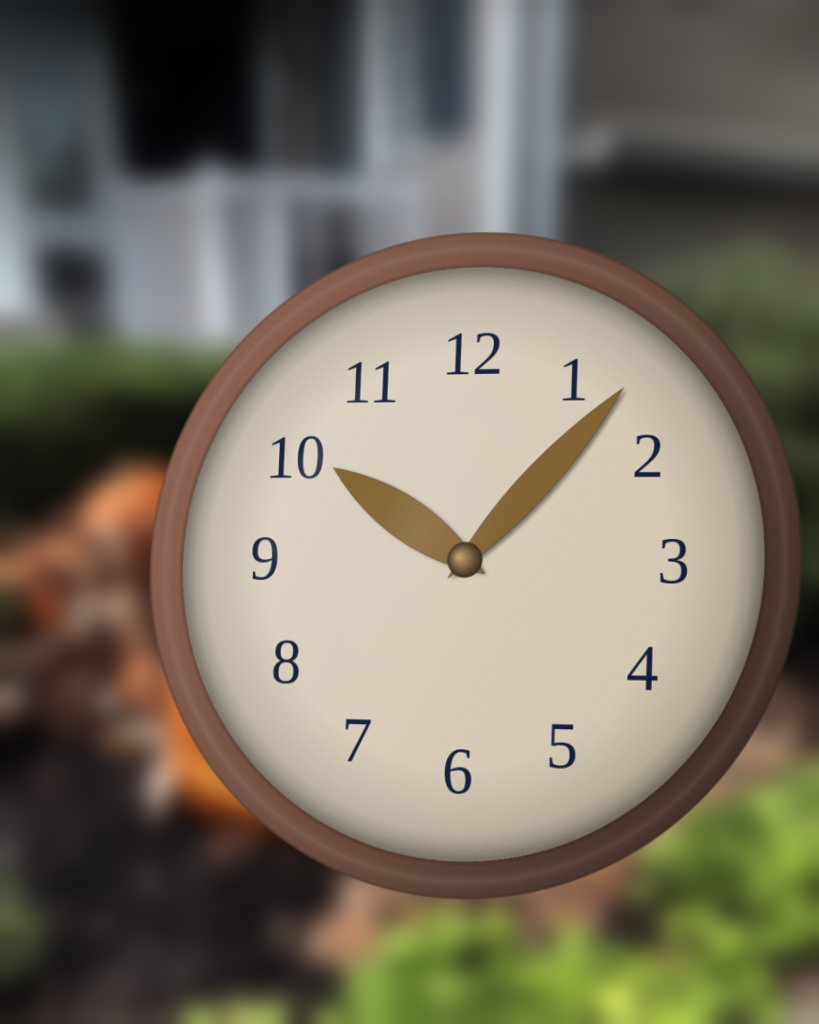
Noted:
10:07
